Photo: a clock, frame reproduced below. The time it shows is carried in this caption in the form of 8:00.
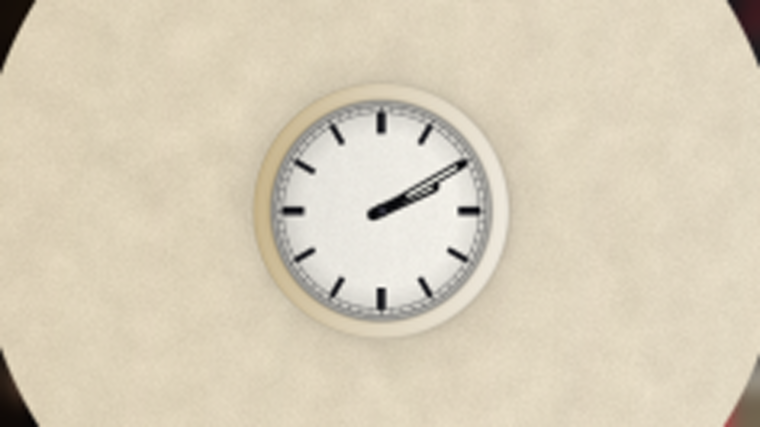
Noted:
2:10
